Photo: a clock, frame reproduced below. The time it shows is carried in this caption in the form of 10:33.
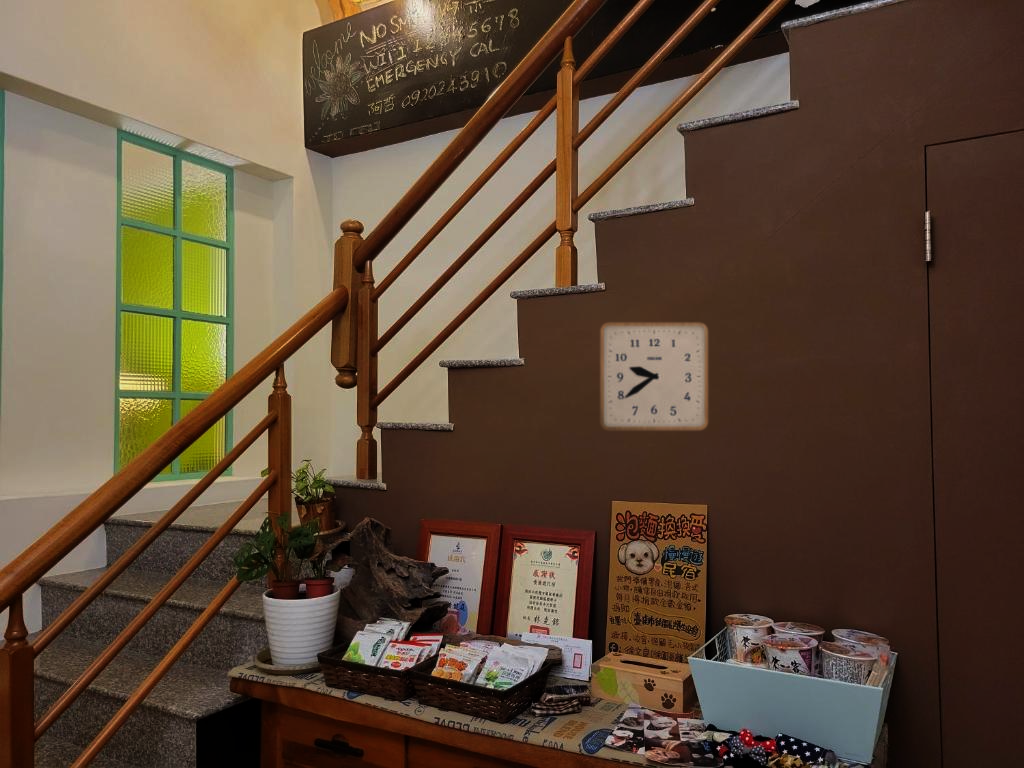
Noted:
9:39
